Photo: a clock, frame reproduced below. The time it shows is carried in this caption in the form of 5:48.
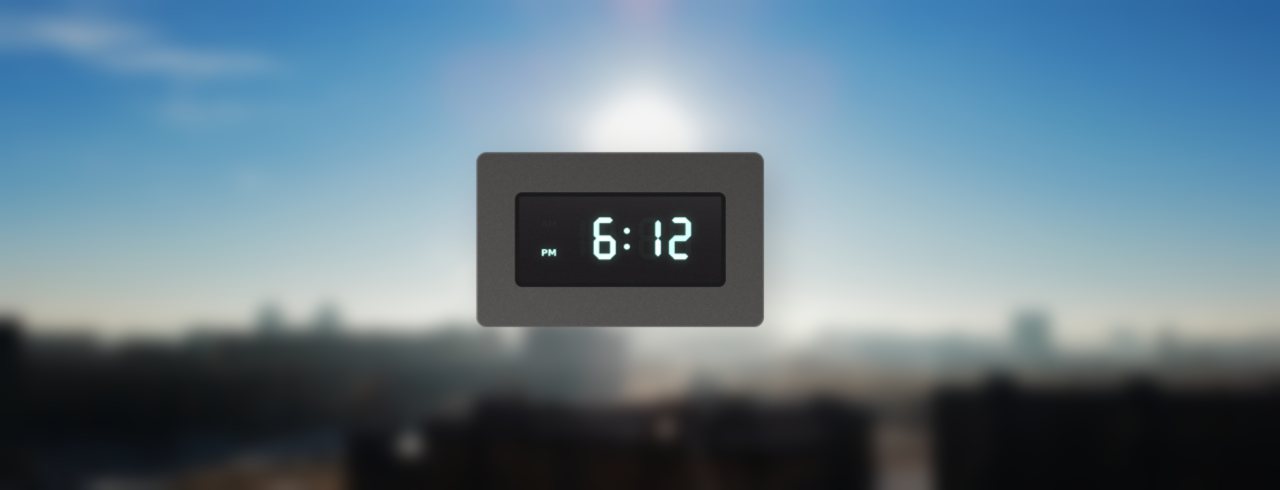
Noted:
6:12
